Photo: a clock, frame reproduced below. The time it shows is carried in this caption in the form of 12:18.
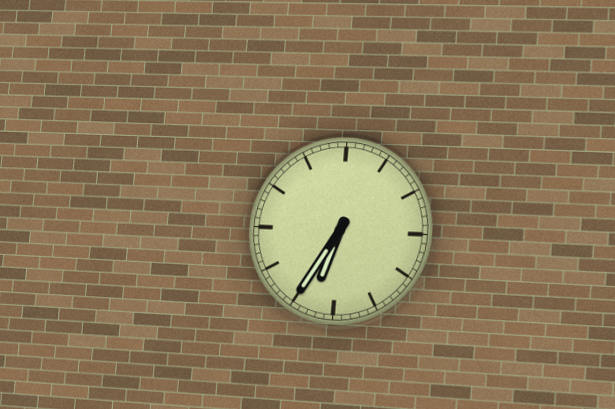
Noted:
6:35
